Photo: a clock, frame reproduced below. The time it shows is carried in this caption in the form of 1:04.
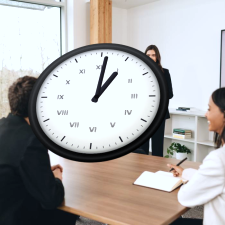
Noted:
1:01
